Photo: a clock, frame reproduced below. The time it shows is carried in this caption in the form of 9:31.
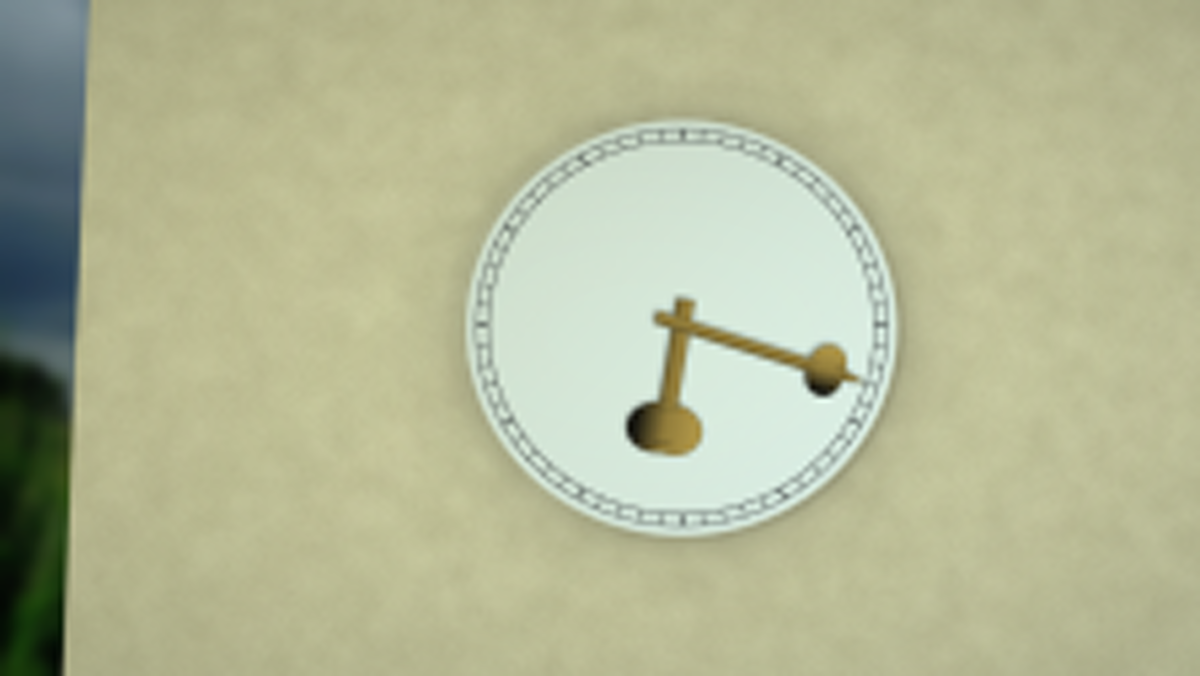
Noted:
6:18
